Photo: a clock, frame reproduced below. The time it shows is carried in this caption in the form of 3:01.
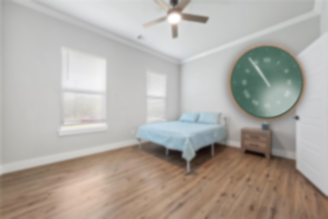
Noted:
10:54
